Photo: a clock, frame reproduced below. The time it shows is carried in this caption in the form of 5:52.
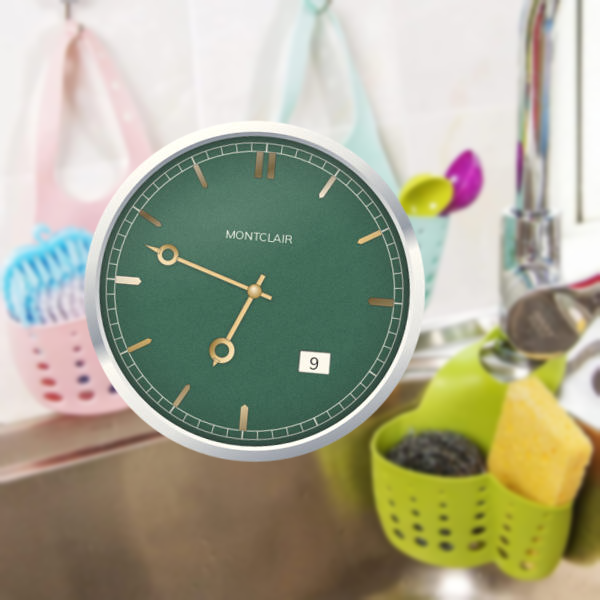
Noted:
6:48
